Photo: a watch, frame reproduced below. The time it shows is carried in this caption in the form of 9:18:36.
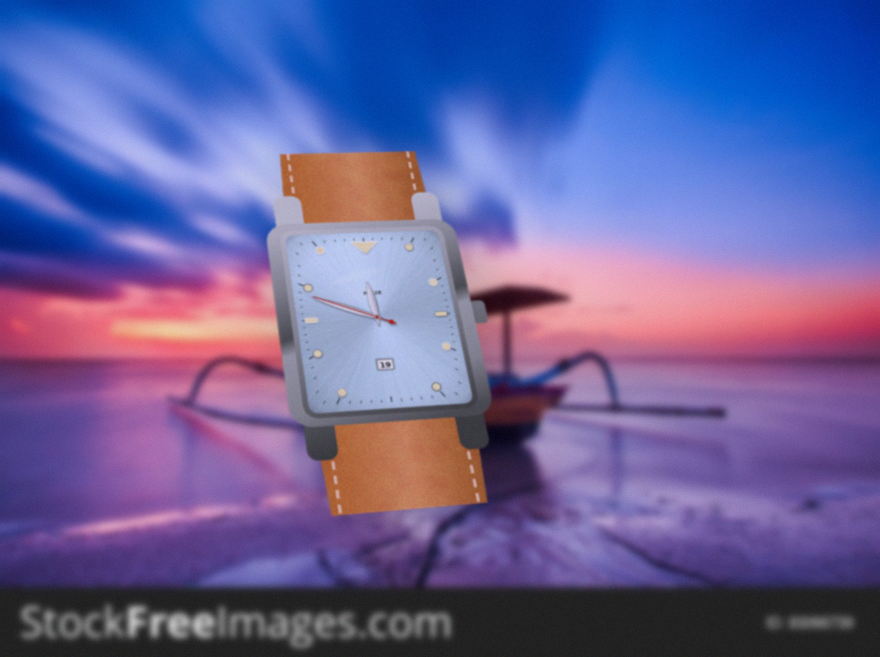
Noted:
11:48:49
